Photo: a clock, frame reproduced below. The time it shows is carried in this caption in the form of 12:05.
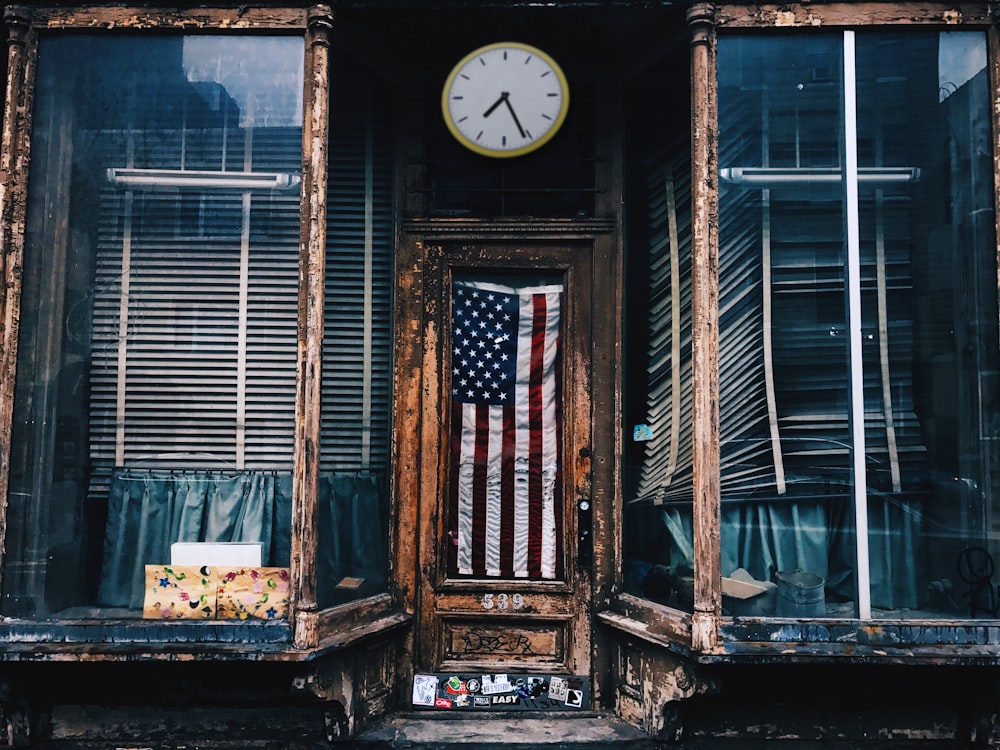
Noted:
7:26
